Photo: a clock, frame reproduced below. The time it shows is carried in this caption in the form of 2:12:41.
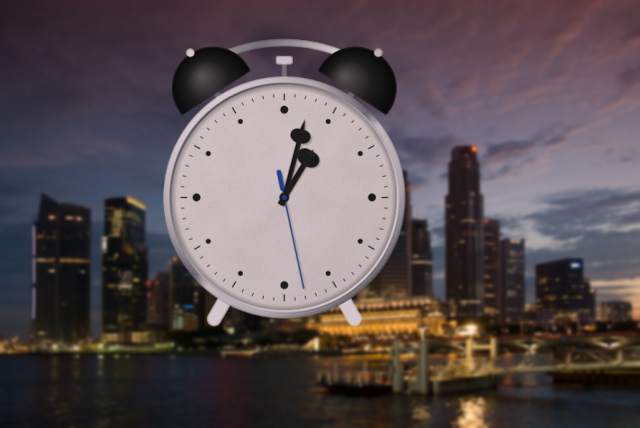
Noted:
1:02:28
